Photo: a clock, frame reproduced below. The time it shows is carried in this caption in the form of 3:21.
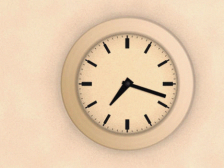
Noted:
7:18
